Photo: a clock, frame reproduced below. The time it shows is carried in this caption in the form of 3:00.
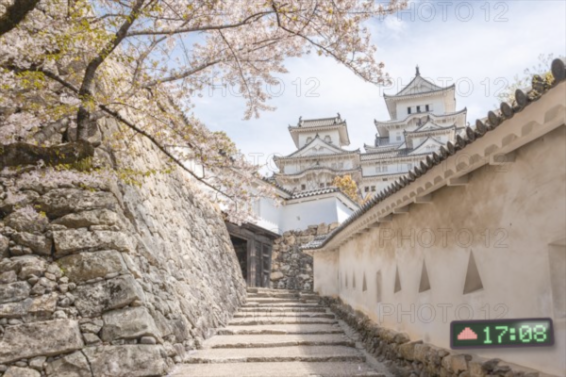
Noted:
17:08
